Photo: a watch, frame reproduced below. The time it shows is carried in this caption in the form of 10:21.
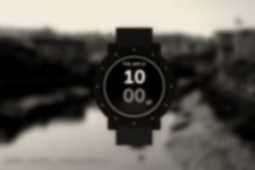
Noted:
10:00
